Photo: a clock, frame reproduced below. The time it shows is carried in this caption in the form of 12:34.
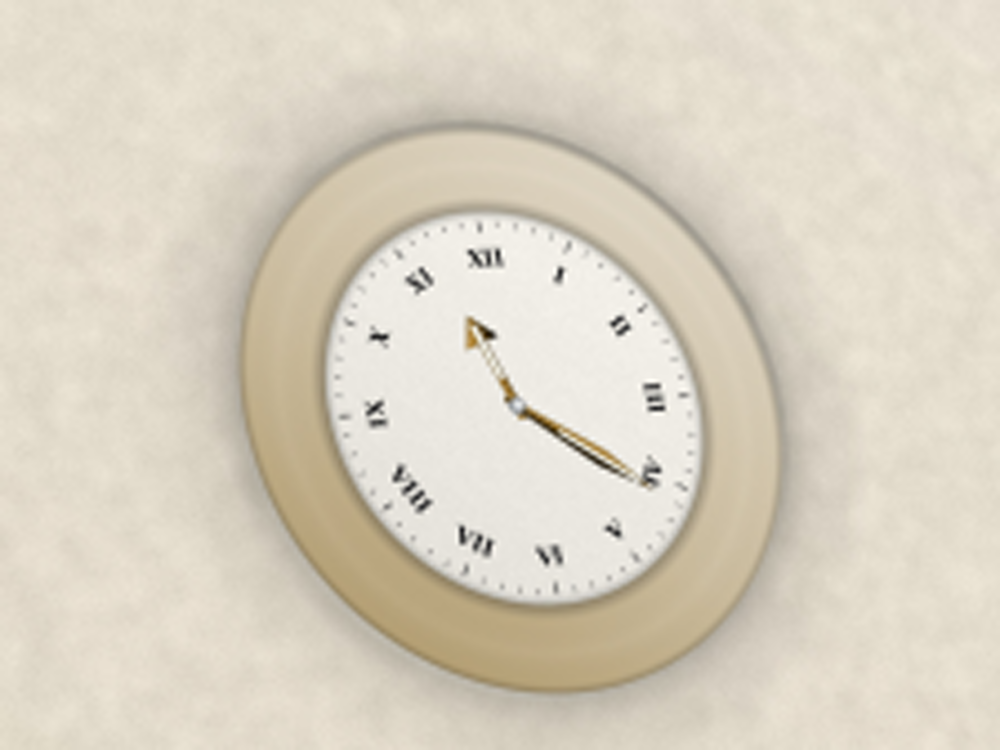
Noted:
11:21
